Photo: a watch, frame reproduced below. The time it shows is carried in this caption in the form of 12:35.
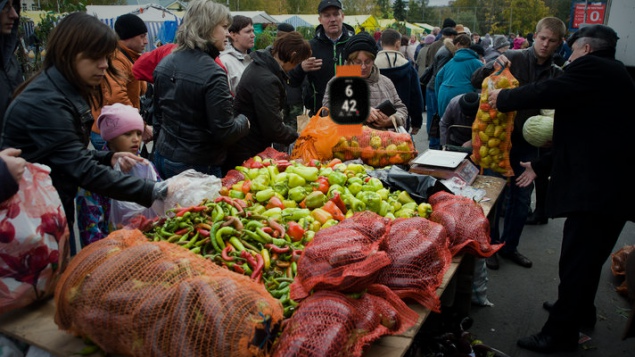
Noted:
6:42
